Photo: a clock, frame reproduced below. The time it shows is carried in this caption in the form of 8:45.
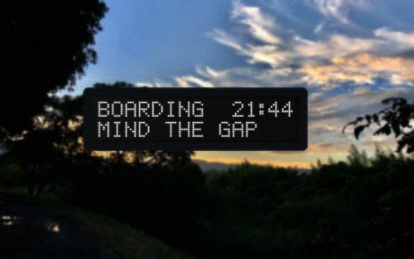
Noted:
21:44
